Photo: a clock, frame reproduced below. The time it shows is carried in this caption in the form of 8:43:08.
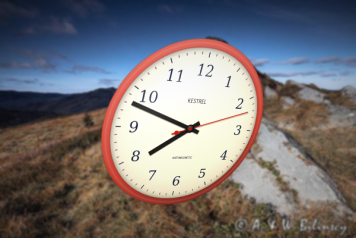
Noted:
7:48:12
